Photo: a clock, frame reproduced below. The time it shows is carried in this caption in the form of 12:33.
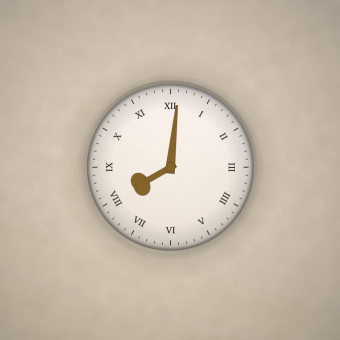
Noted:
8:01
